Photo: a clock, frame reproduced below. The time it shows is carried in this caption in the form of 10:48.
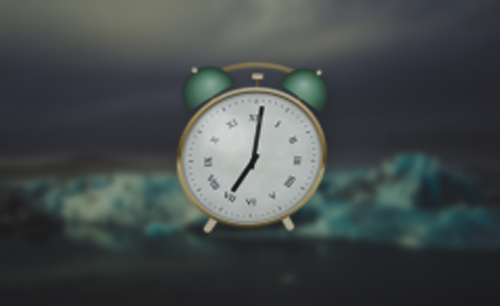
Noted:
7:01
